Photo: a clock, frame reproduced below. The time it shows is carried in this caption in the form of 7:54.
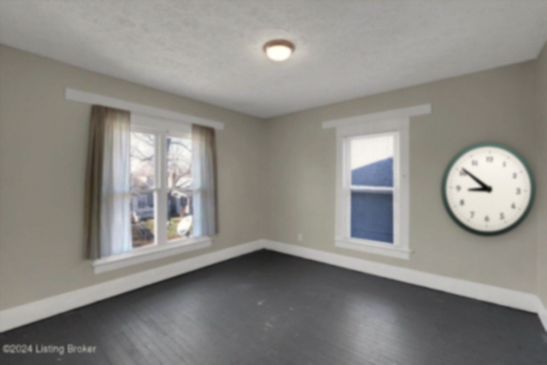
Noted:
8:51
